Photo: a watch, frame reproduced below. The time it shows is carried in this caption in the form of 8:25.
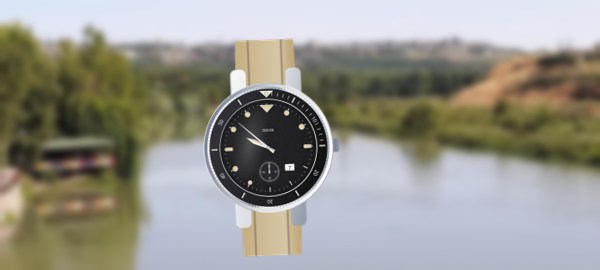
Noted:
9:52
